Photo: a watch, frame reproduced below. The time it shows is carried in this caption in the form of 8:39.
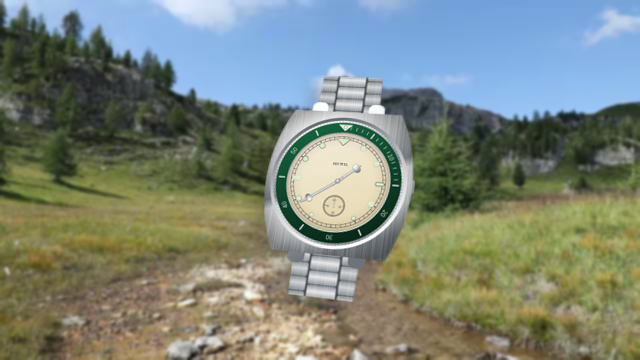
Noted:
1:39
